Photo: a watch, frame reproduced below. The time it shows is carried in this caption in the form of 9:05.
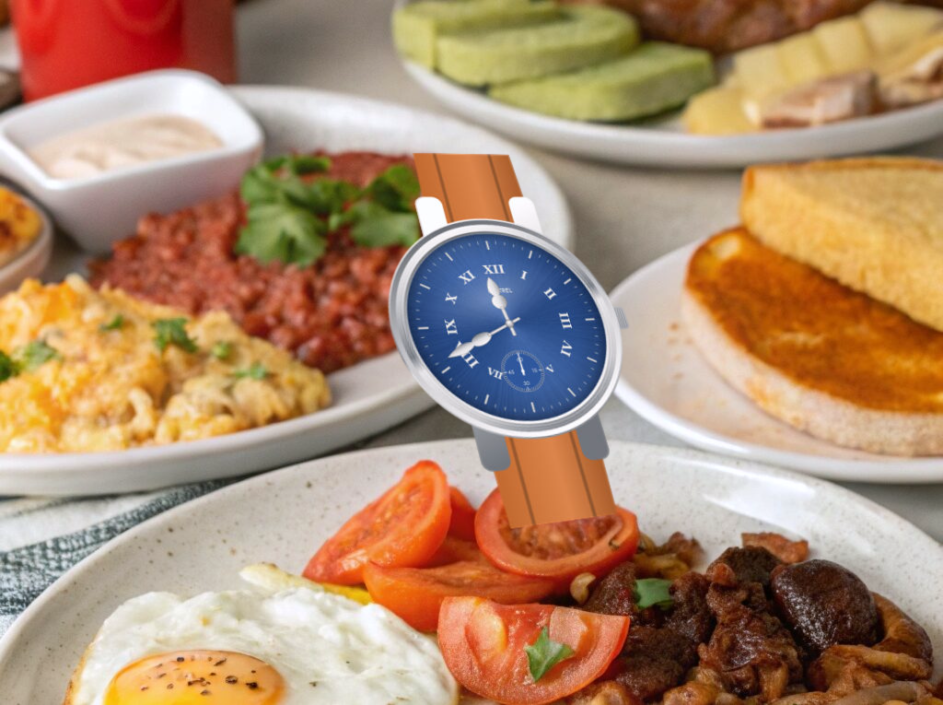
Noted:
11:41
